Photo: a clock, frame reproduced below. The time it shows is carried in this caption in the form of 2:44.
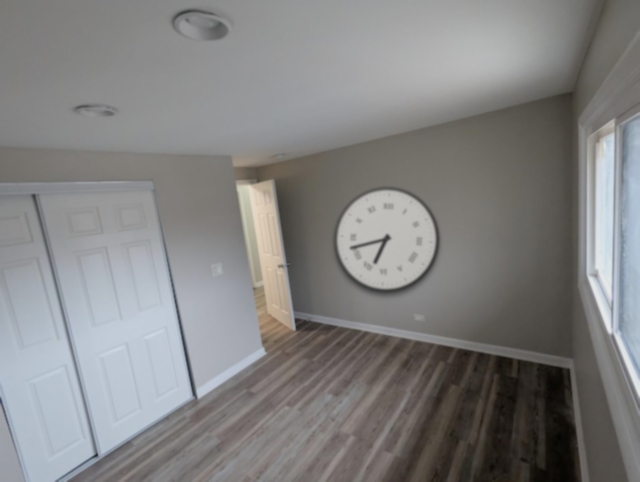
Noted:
6:42
